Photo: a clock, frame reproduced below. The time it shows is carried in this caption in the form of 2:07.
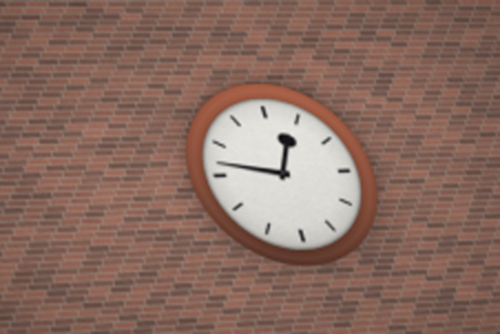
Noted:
12:47
